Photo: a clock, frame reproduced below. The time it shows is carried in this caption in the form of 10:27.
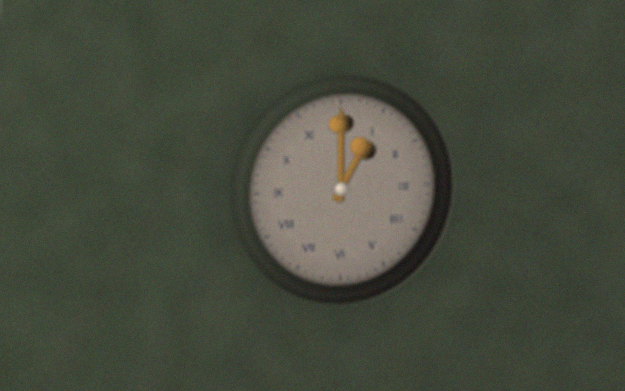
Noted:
1:00
